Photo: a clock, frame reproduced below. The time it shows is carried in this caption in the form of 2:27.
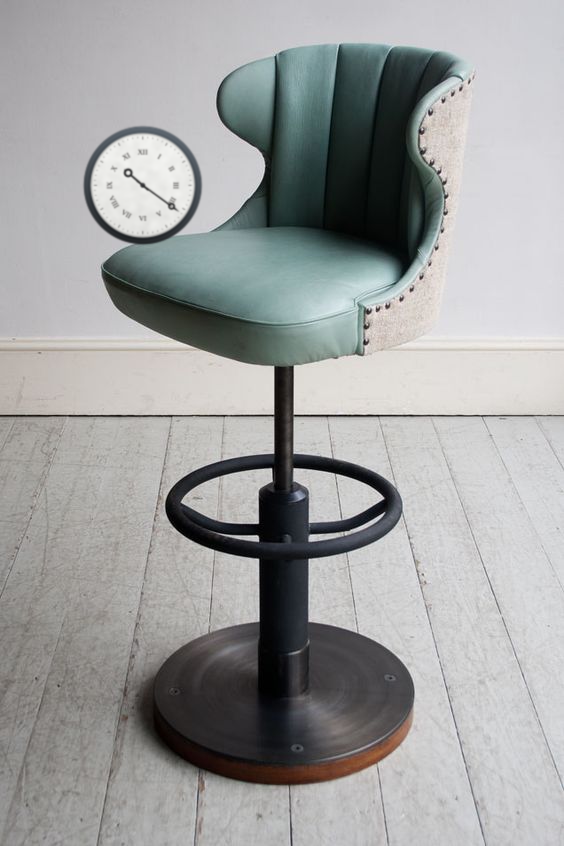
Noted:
10:21
